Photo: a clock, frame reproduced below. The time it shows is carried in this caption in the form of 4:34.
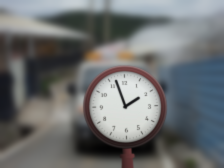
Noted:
1:57
